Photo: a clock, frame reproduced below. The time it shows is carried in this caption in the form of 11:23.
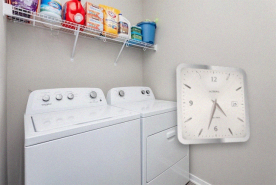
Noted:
4:33
